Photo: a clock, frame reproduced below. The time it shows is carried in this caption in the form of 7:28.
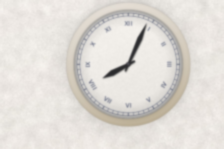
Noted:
8:04
